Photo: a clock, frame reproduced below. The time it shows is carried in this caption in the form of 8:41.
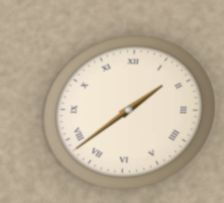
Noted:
1:38
